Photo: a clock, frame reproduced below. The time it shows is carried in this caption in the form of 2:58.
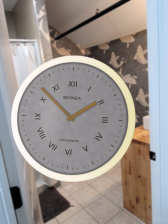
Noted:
1:52
